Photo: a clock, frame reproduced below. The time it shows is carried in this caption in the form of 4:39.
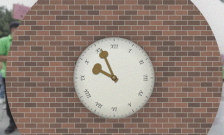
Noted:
9:56
